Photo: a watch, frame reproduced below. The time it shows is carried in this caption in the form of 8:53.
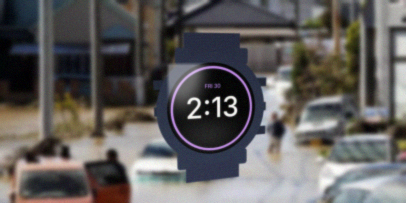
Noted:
2:13
